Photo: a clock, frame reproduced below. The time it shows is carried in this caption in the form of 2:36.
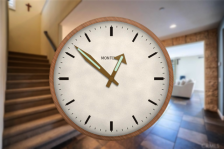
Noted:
12:52
